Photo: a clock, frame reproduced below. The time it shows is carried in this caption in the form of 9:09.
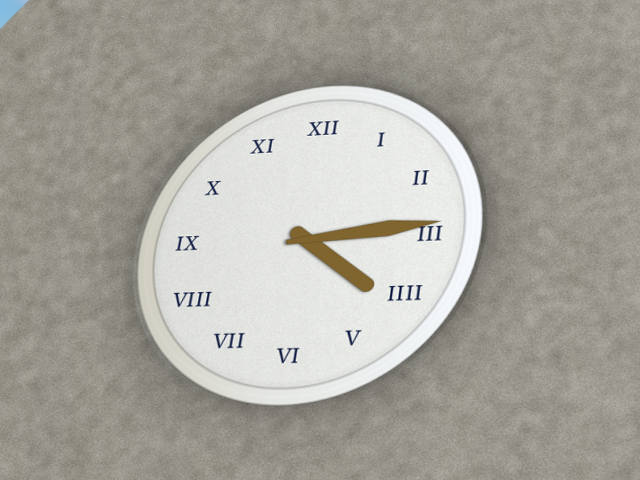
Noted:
4:14
